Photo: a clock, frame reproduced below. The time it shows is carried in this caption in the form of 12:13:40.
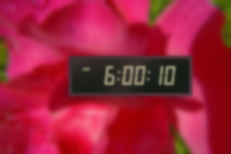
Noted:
6:00:10
